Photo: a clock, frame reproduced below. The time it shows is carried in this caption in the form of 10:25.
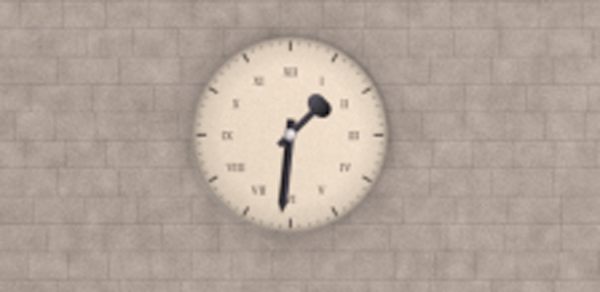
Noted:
1:31
